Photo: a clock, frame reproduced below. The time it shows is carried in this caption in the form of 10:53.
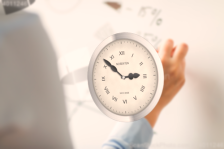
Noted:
2:52
